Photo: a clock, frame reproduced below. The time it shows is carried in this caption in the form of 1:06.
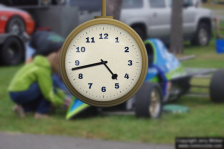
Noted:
4:43
